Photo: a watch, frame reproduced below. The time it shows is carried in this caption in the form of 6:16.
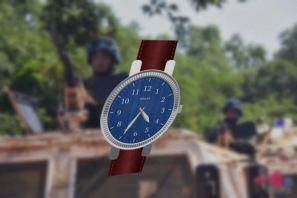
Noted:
4:35
